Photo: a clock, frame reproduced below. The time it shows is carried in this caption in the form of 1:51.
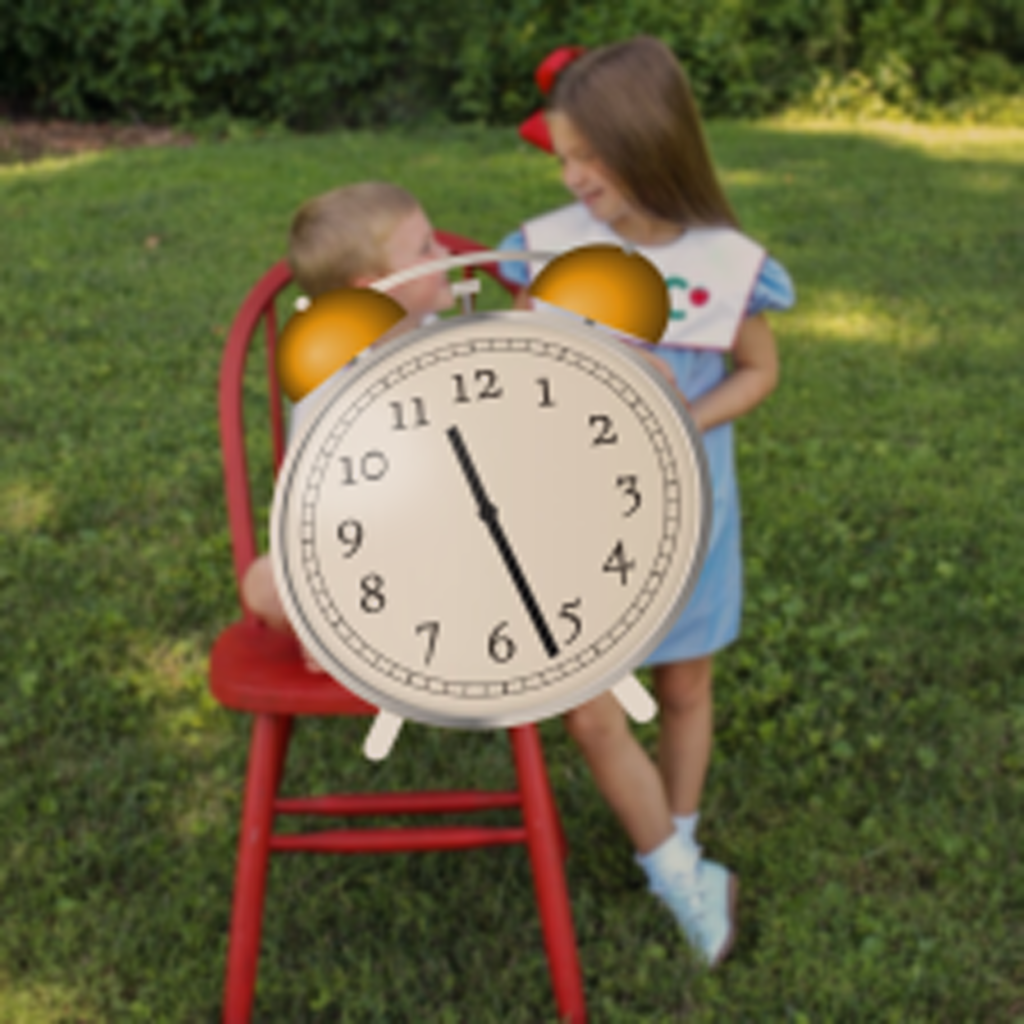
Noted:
11:27
